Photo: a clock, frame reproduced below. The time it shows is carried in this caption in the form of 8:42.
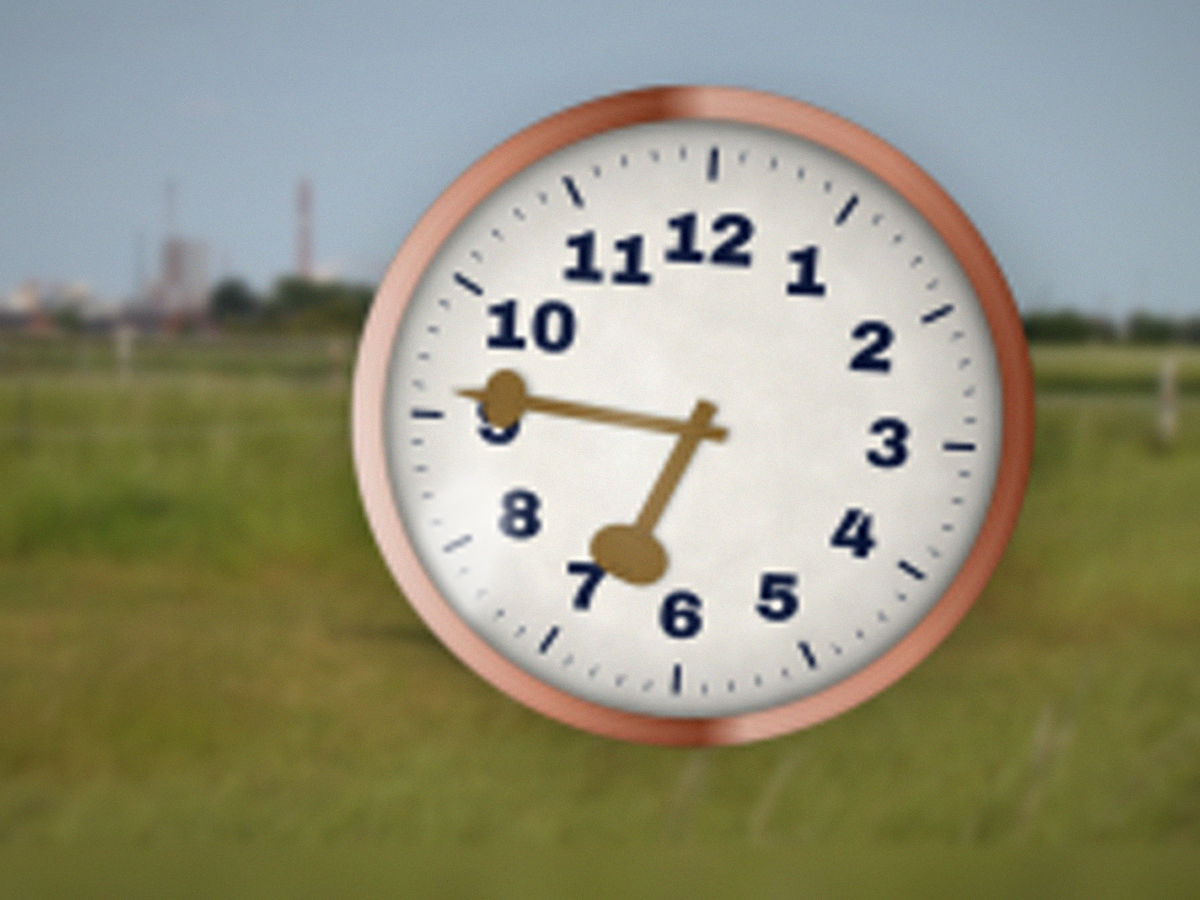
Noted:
6:46
